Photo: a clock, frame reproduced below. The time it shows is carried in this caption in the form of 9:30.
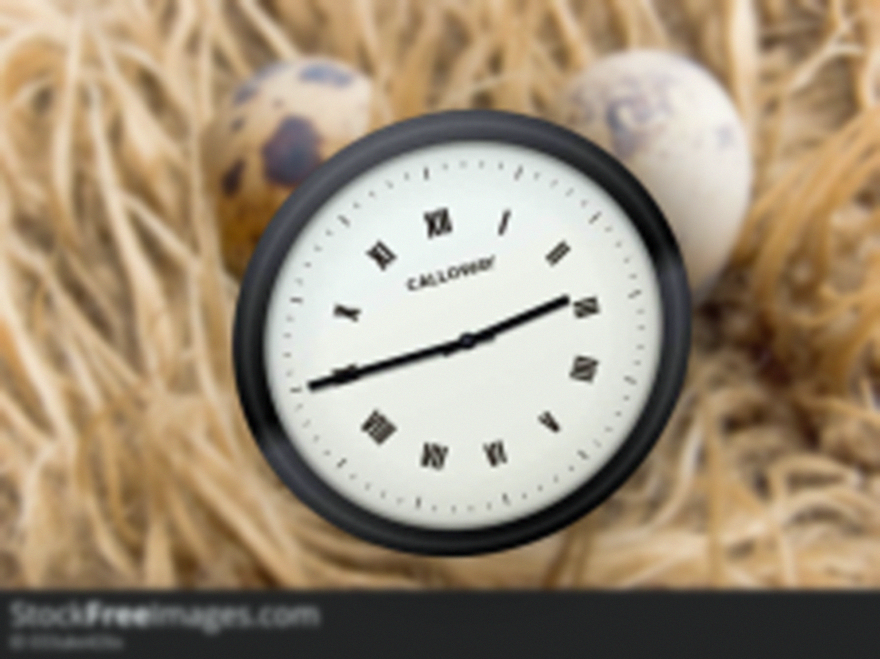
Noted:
2:45
